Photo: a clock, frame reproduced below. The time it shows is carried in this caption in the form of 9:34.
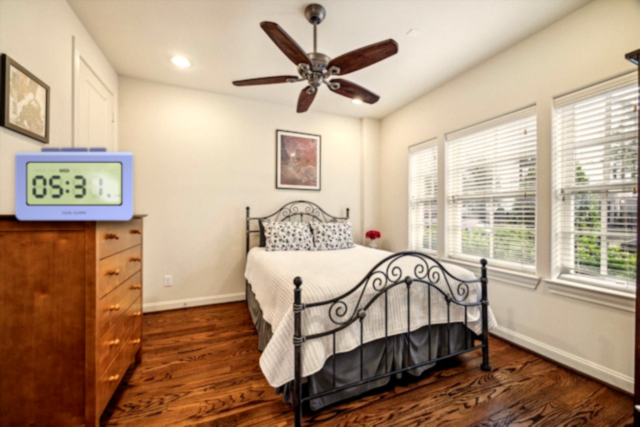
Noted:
5:31
